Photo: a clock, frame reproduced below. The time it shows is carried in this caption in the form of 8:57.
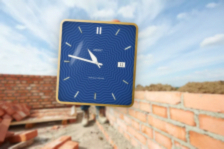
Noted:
10:47
